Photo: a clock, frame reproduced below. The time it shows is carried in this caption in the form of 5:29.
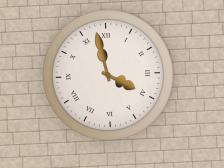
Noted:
3:58
